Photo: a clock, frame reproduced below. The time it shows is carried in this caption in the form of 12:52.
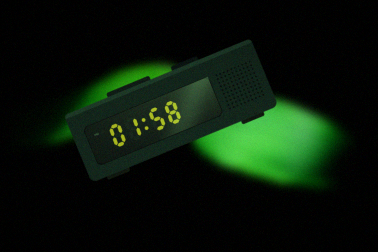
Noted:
1:58
